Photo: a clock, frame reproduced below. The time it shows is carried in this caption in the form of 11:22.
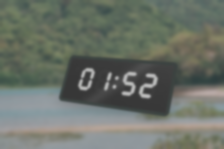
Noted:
1:52
